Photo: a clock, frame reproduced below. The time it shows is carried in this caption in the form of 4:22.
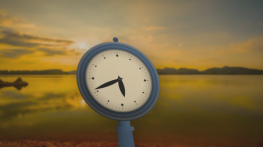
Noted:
5:41
